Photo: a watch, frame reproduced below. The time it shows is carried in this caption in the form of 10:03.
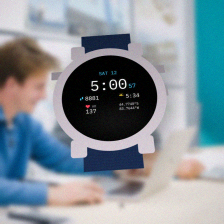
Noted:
5:00
